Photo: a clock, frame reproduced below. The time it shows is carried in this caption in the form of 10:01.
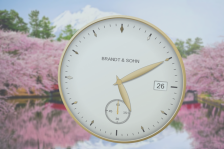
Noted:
5:10
